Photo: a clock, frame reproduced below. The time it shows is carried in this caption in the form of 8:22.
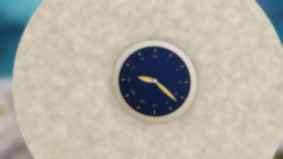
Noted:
9:22
